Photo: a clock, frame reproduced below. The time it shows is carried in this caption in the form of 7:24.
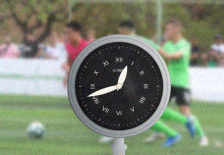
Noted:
12:42
